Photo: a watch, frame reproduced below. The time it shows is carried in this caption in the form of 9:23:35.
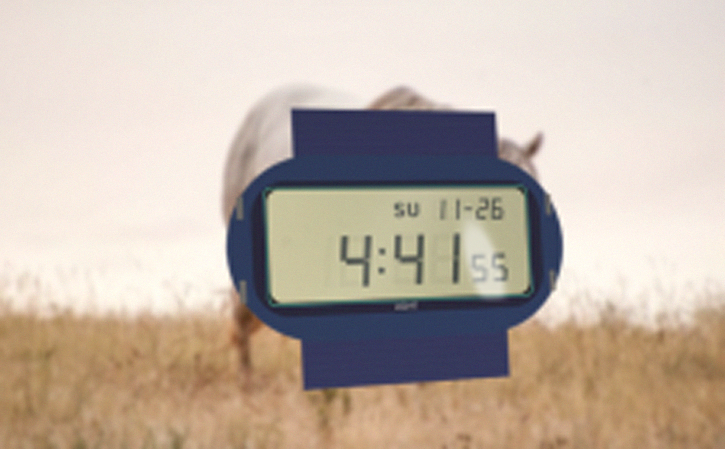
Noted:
4:41:55
